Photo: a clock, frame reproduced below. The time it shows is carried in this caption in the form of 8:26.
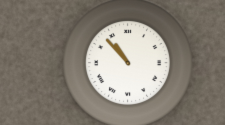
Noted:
10:53
